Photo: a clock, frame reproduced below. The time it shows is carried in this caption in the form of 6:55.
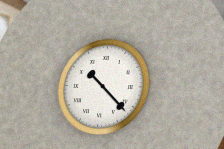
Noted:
10:22
